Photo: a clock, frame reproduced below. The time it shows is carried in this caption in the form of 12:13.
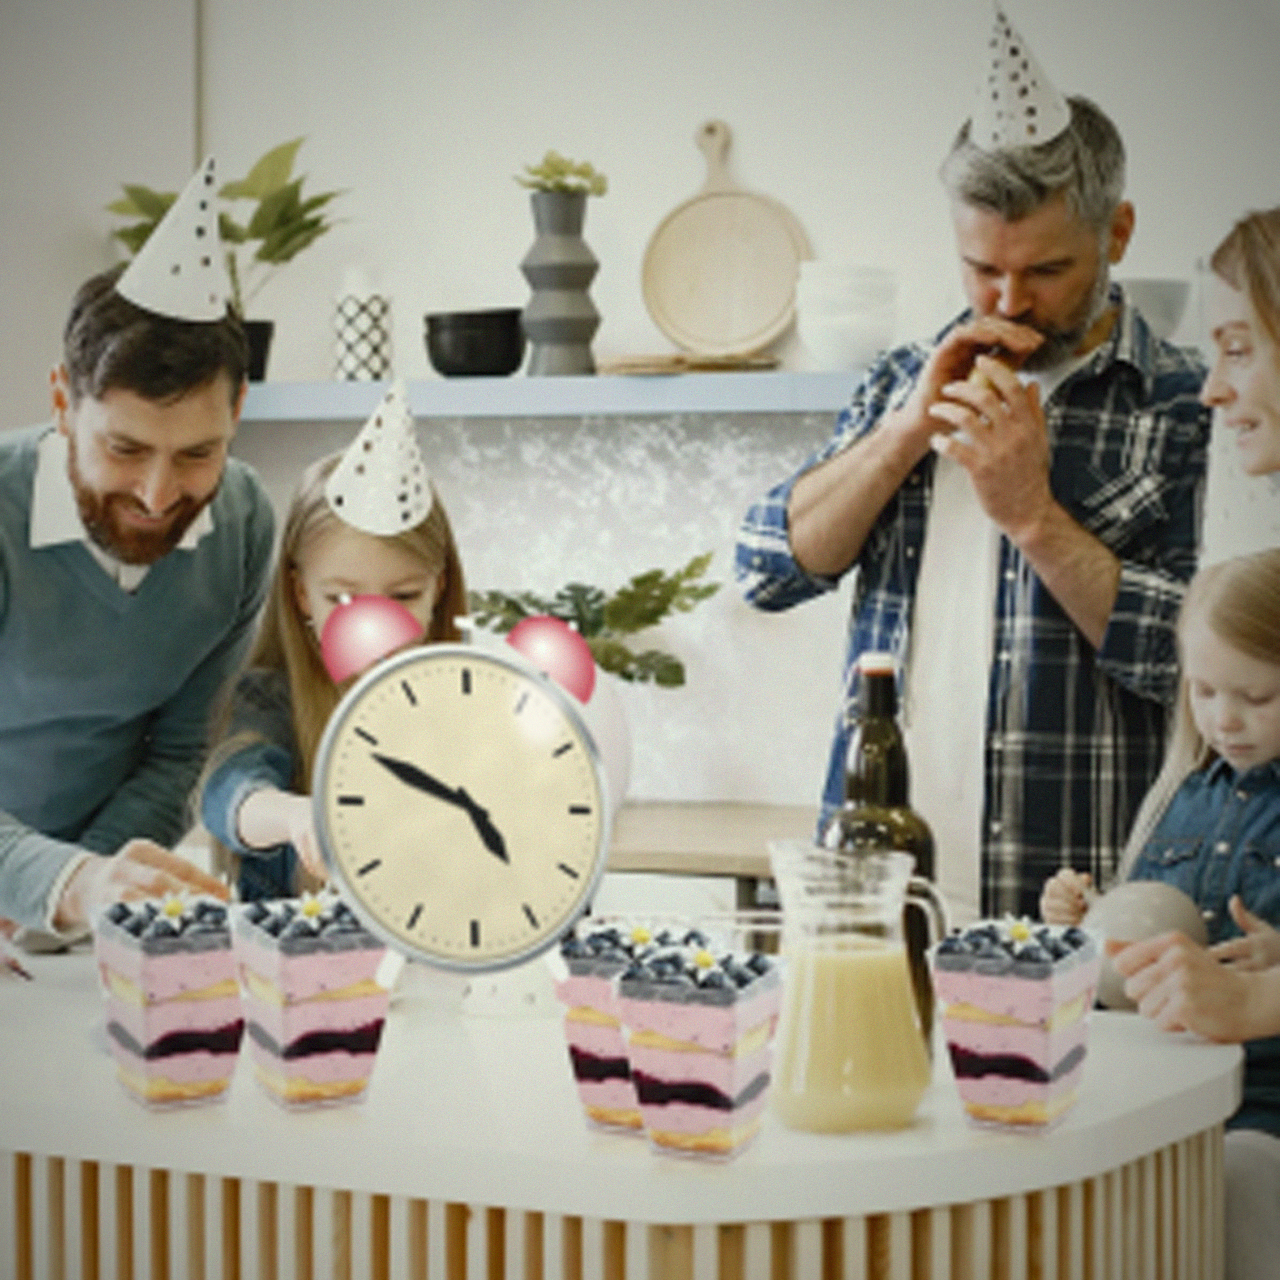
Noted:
4:49
